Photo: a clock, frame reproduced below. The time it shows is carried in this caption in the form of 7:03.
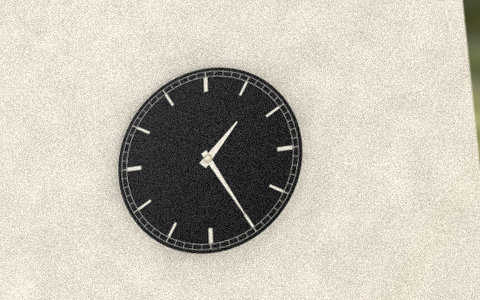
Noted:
1:25
